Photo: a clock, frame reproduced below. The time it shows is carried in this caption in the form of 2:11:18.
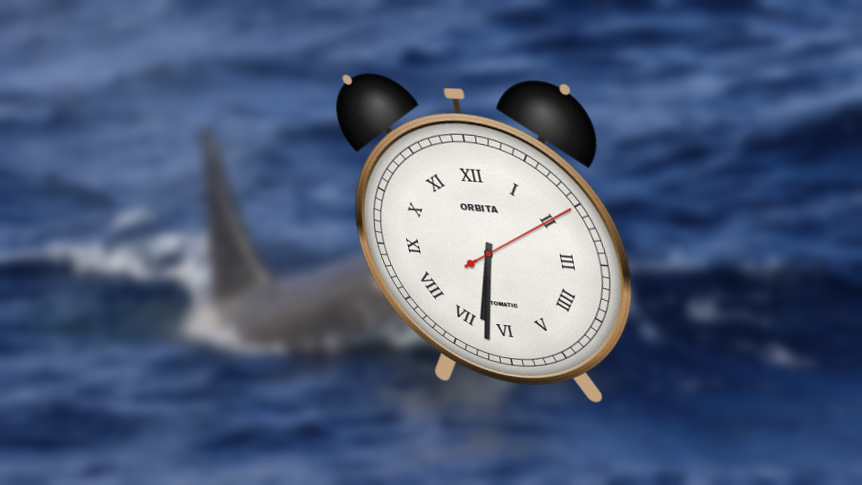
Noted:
6:32:10
